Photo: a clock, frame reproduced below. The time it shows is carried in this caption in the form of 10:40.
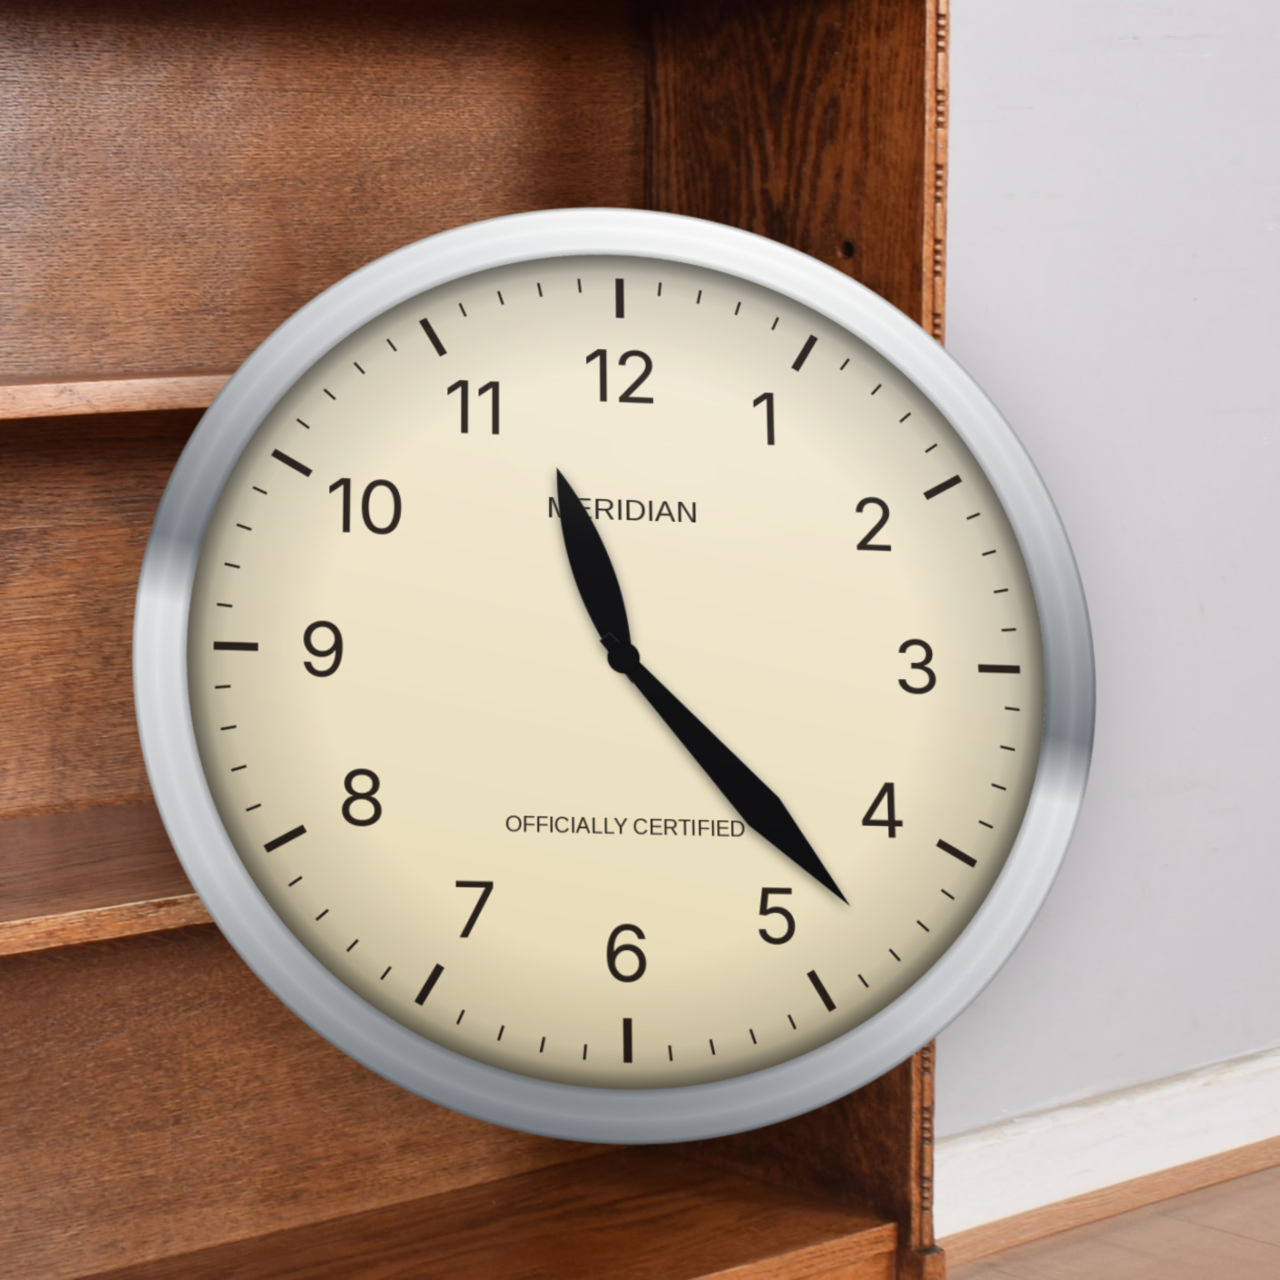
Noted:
11:23
